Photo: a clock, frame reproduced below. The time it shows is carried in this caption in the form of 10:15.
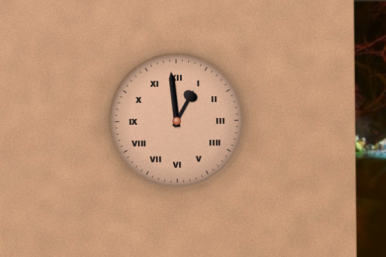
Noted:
12:59
